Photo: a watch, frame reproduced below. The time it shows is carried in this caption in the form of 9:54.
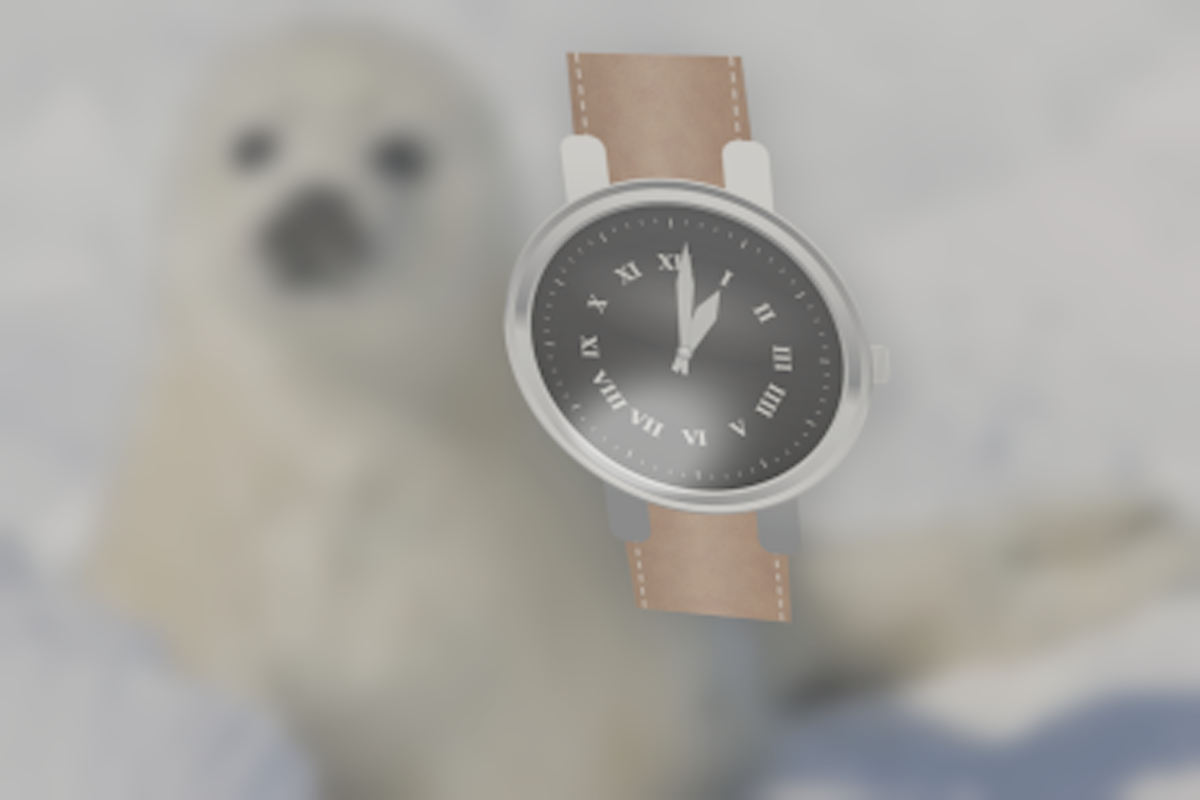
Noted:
1:01
